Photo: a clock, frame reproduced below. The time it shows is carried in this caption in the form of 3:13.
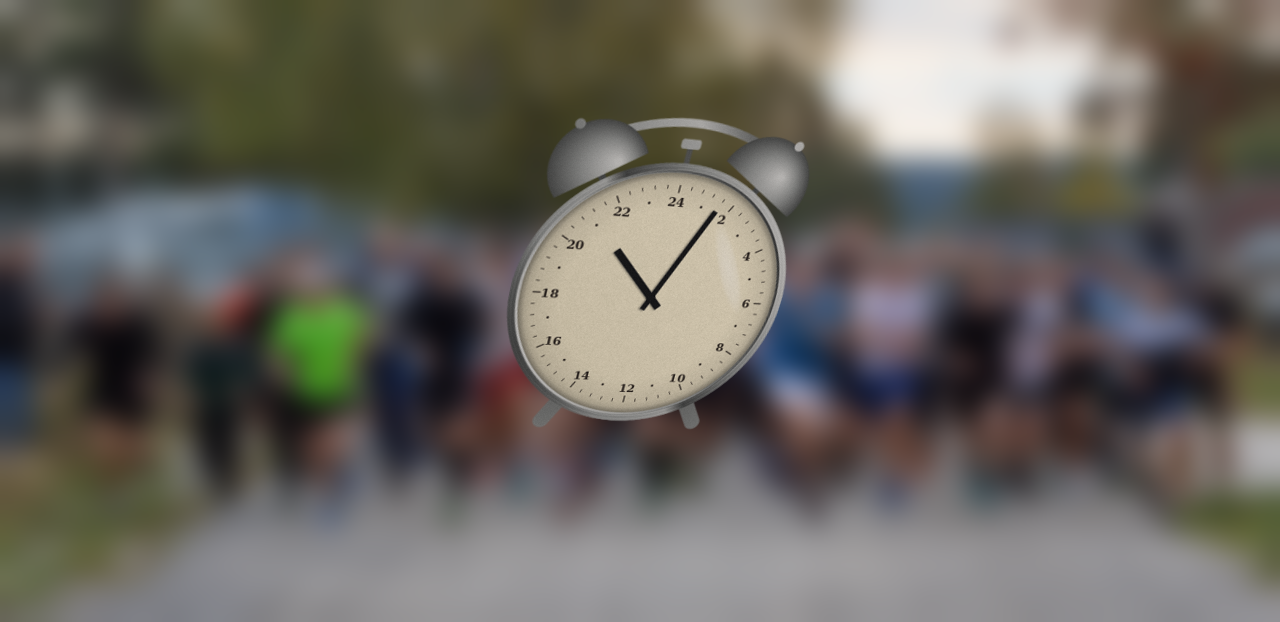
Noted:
21:04
